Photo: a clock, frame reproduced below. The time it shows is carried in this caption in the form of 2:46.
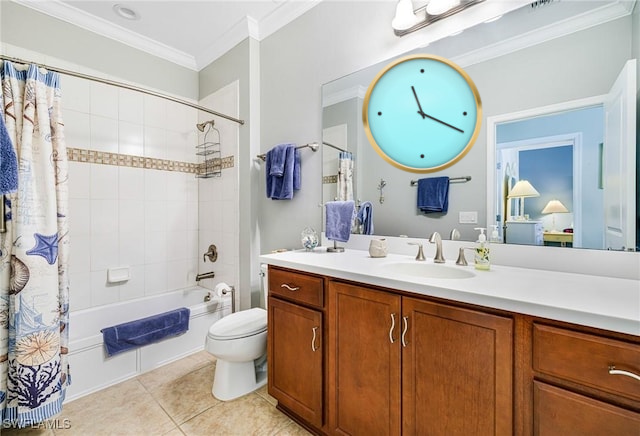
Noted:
11:19
